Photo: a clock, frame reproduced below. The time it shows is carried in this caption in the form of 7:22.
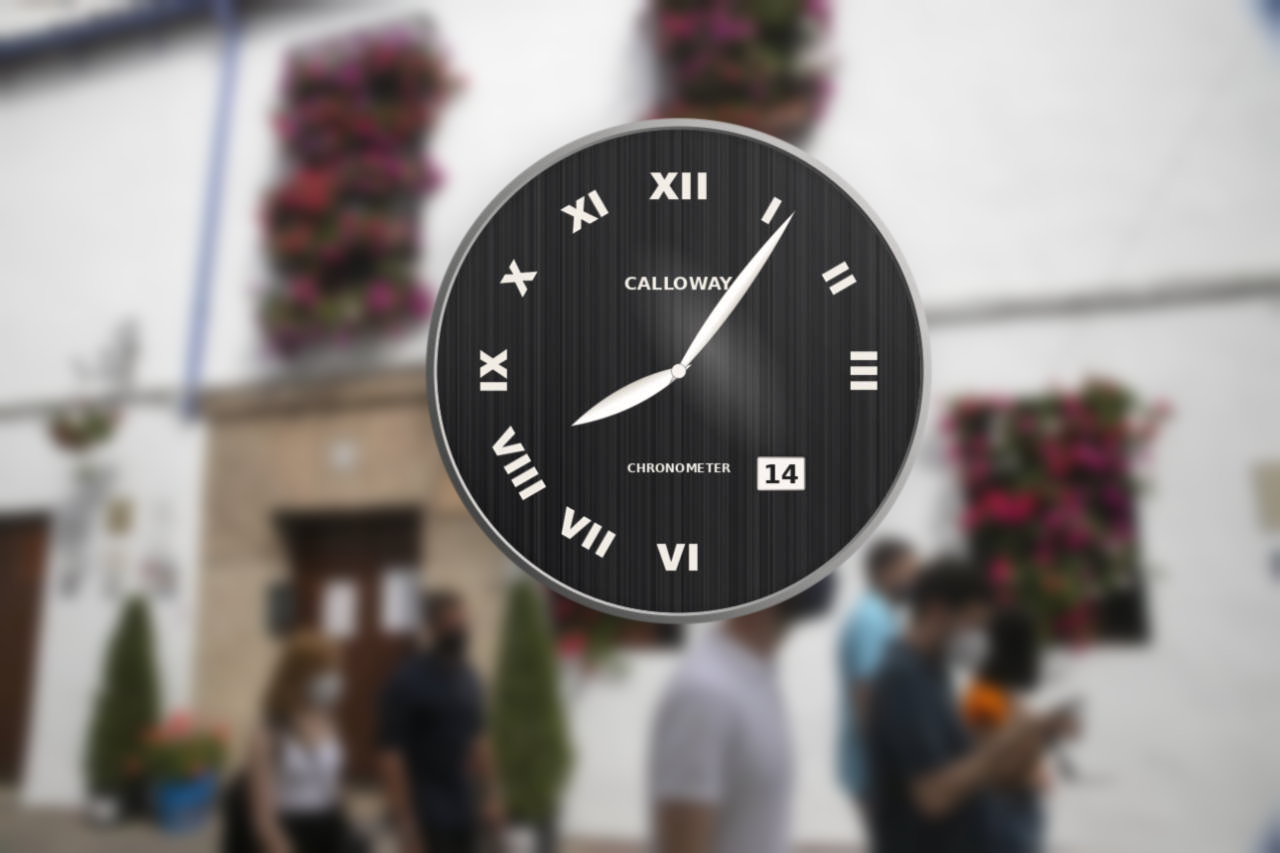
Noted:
8:06
